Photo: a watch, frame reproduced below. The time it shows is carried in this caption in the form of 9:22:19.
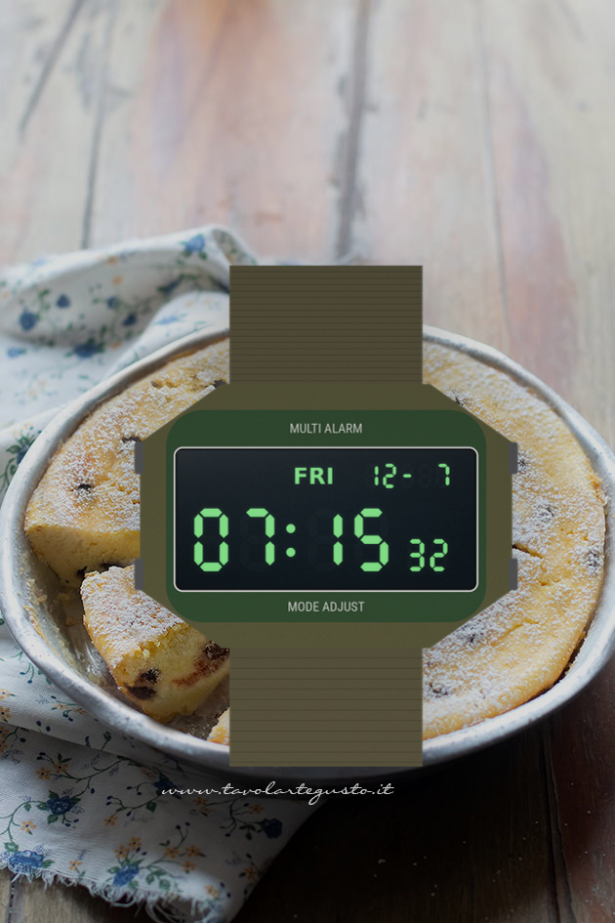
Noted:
7:15:32
